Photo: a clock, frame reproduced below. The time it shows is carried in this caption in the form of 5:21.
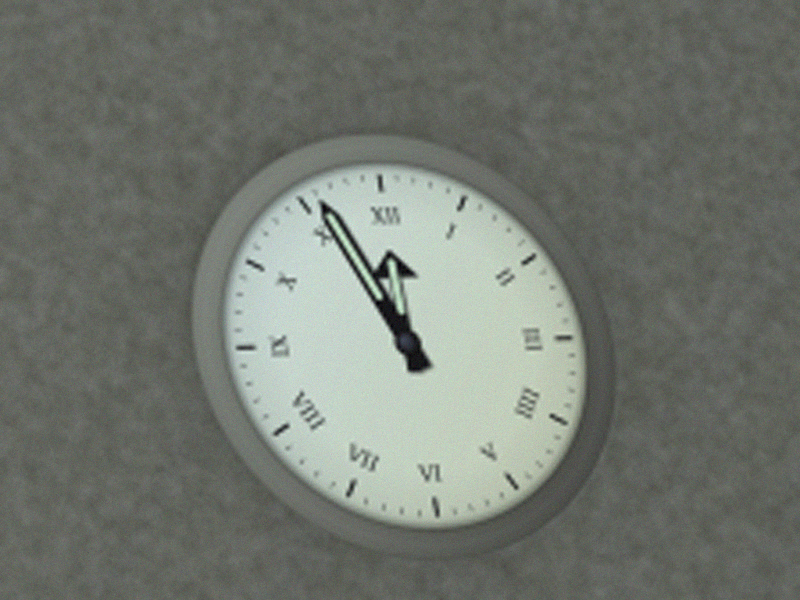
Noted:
11:56
